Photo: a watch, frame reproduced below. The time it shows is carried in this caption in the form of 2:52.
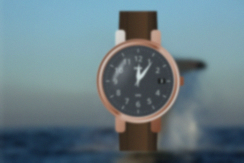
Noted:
12:06
